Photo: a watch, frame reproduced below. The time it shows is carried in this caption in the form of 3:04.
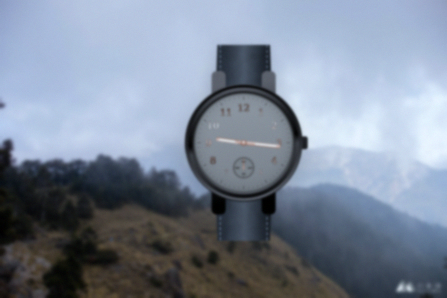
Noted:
9:16
